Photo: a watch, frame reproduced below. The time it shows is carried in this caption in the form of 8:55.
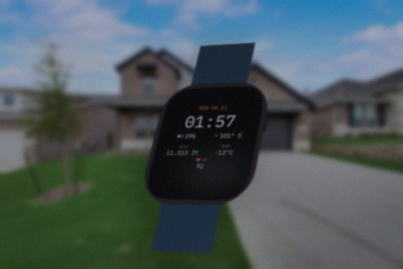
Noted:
1:57
